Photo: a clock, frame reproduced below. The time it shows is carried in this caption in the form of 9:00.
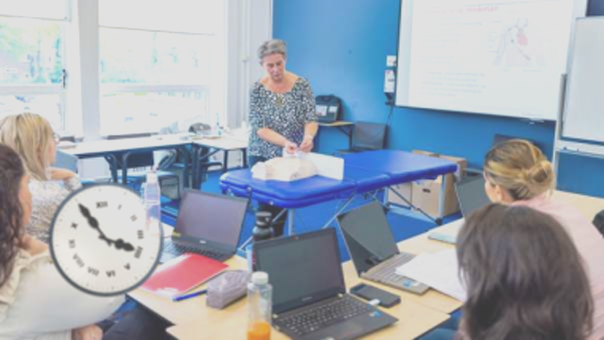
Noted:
3:55
